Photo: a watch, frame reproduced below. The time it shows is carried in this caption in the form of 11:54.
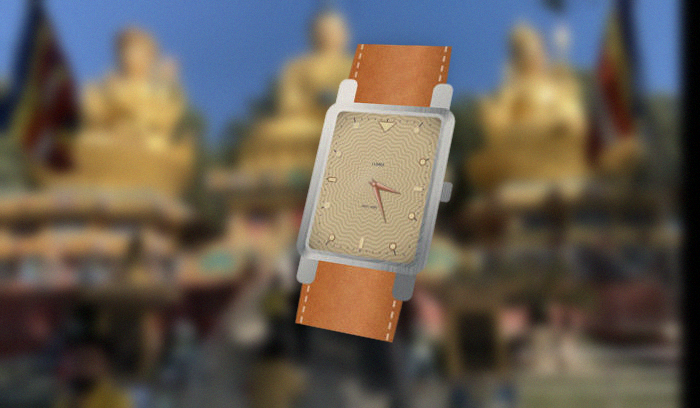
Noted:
3:25
